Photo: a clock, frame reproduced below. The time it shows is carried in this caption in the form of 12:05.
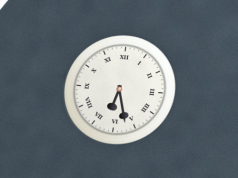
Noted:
6:27
